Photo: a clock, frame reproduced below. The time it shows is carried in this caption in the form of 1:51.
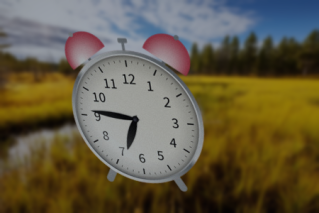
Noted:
6:46
